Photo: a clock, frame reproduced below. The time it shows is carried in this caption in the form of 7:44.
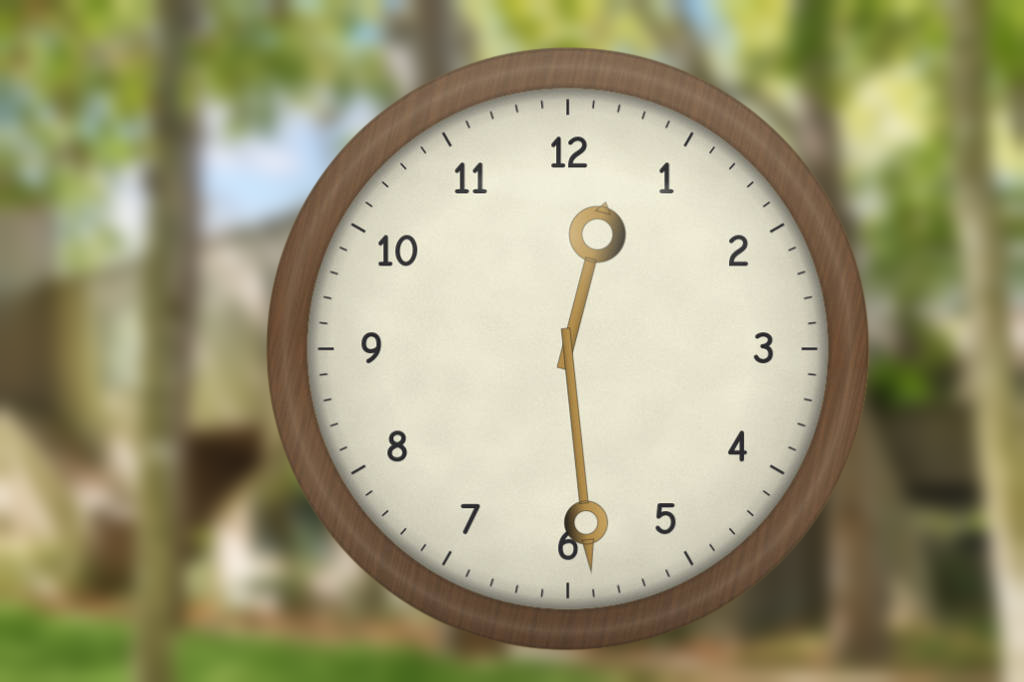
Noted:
12:29
